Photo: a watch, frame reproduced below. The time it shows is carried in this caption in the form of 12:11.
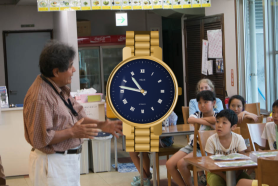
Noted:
10:47
